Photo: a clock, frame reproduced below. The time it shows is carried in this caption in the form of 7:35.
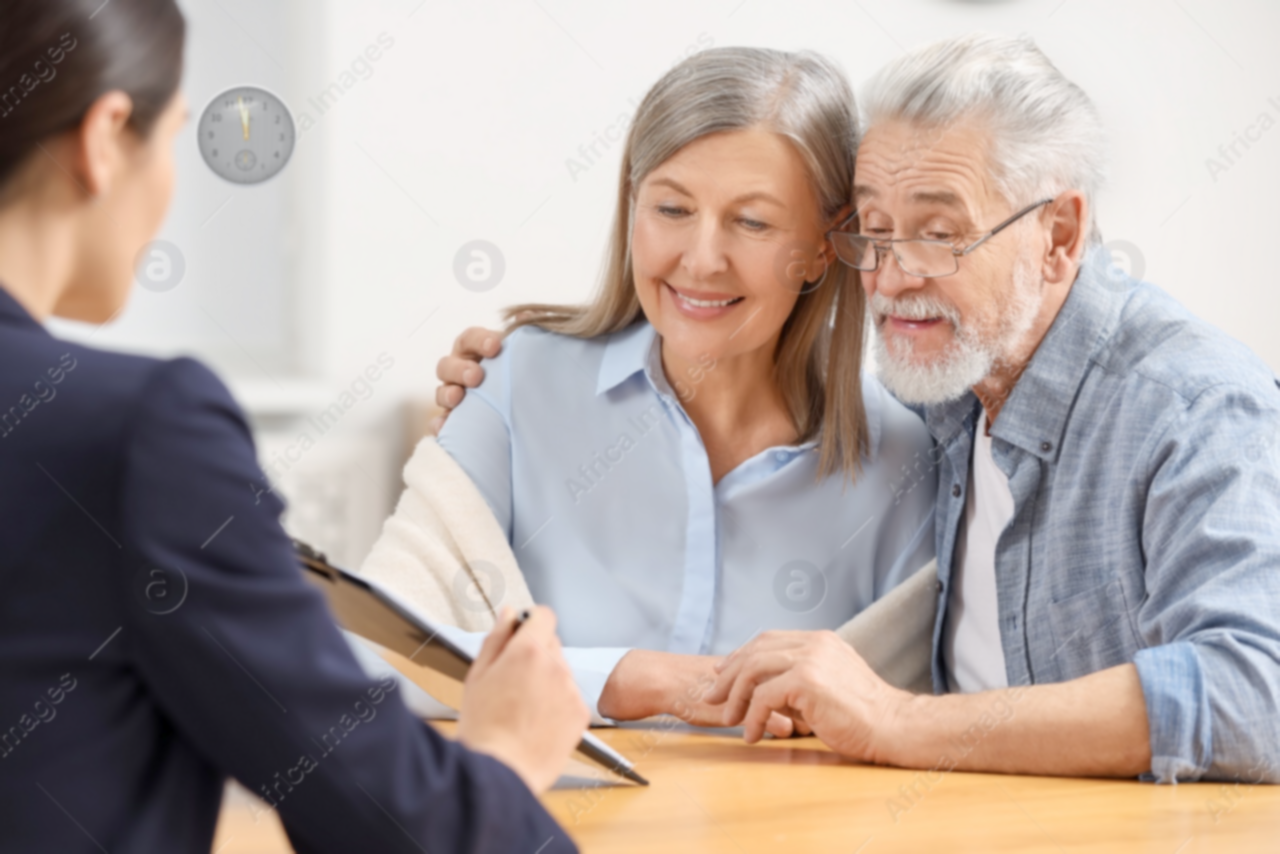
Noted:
11:58
